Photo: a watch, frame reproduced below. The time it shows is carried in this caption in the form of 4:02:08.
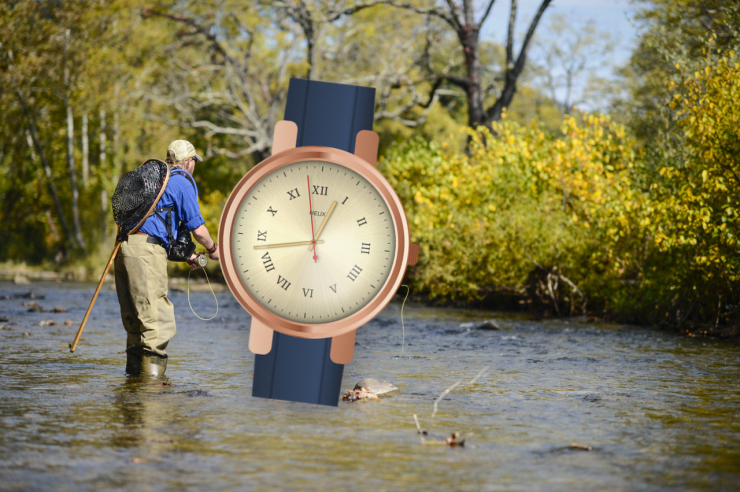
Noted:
12:42:58
